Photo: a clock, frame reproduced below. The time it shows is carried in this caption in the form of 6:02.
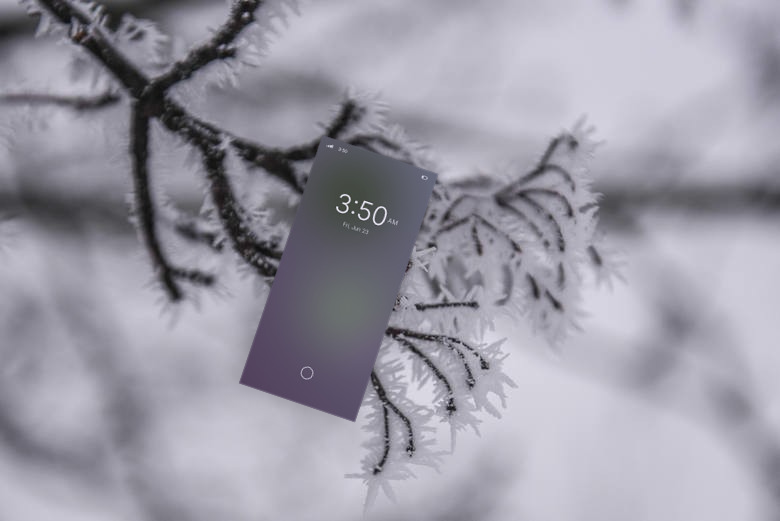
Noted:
3:50
